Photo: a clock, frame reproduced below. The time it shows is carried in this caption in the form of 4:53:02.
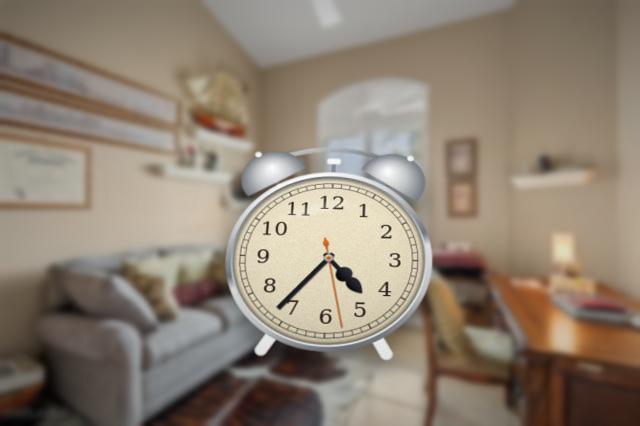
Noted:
4:36:28
